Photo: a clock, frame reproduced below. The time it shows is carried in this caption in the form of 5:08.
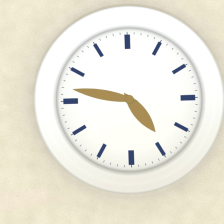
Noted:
4:47
